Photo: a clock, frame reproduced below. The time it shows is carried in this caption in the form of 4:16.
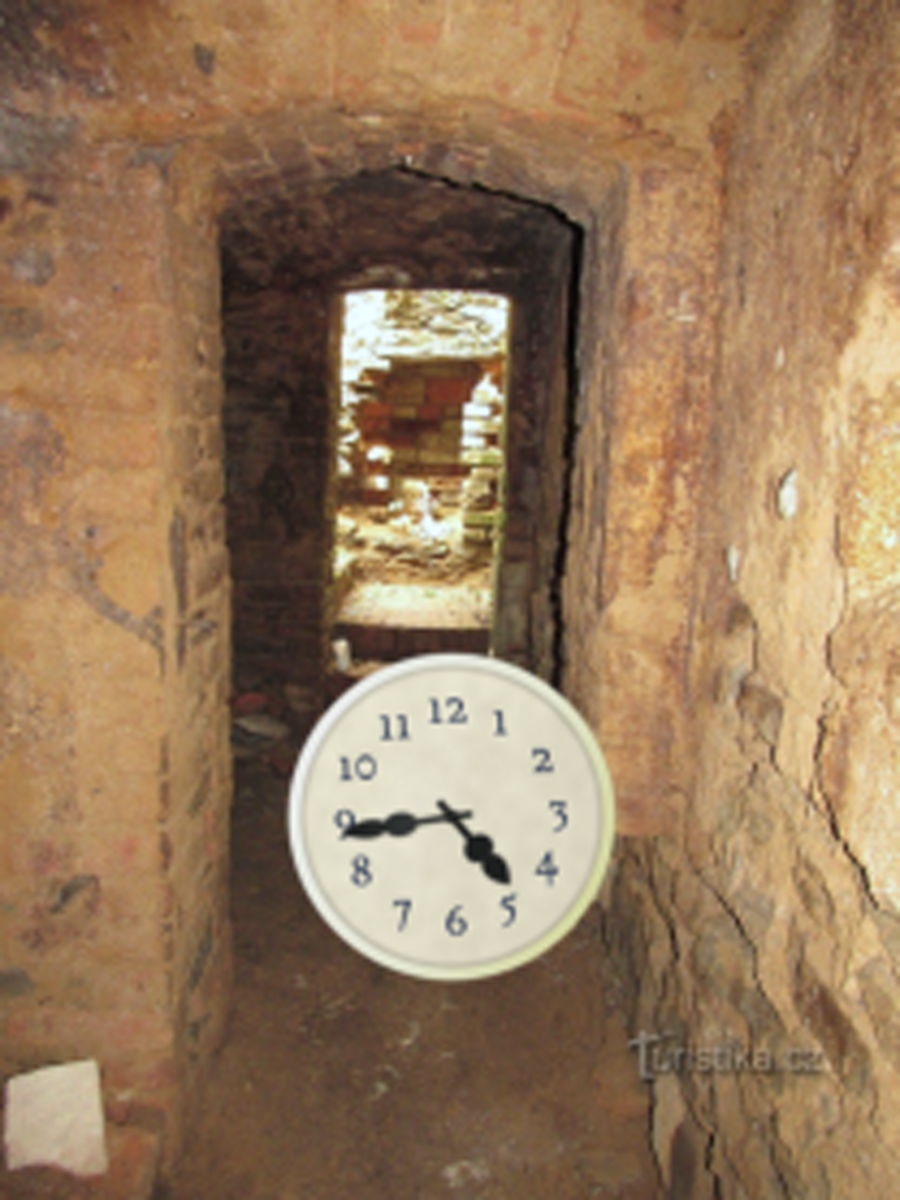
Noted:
4:44
